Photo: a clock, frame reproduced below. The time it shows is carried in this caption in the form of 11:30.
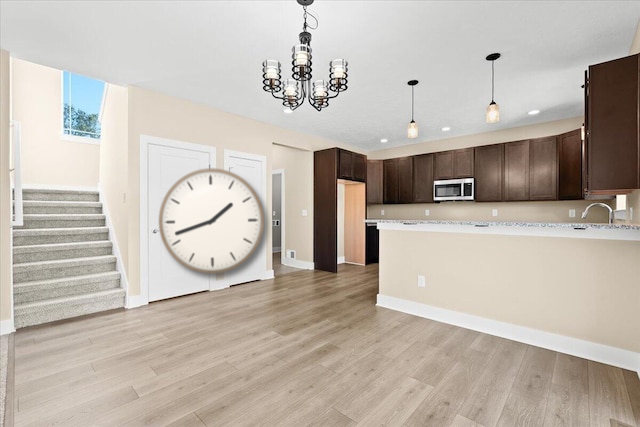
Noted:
1:42
